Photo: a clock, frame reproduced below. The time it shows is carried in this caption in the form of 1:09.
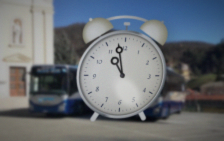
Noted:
10:58
